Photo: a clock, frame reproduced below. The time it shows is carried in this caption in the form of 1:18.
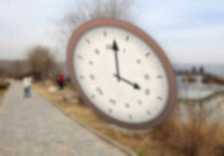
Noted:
4:02
